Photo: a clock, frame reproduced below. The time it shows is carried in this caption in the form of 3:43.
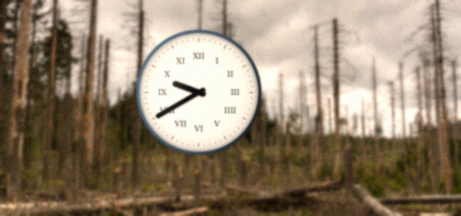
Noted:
9:40
